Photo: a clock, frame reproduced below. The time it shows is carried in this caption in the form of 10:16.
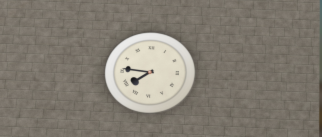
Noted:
7:46
